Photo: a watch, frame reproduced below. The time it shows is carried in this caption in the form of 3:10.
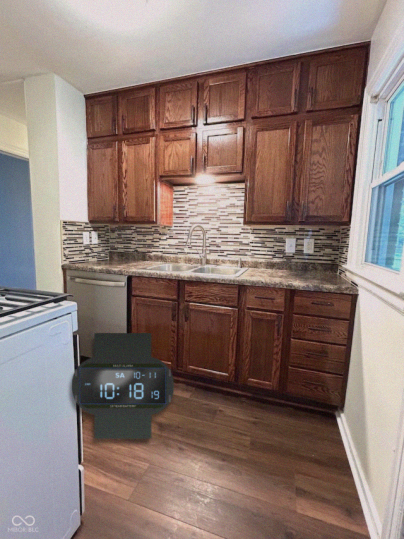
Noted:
10:18
